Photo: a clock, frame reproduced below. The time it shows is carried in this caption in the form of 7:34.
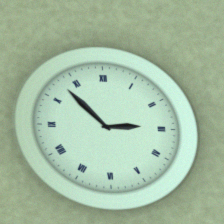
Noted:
2:53
